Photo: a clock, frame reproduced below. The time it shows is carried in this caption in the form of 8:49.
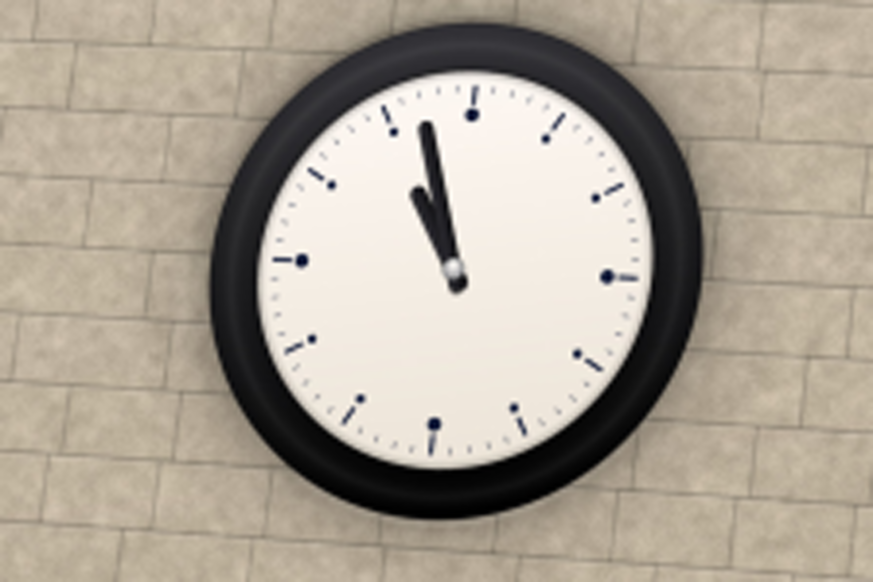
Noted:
10:57
